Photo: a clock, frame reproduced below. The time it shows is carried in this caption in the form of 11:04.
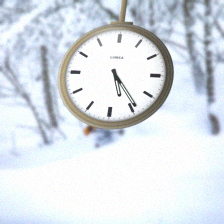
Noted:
5:24
